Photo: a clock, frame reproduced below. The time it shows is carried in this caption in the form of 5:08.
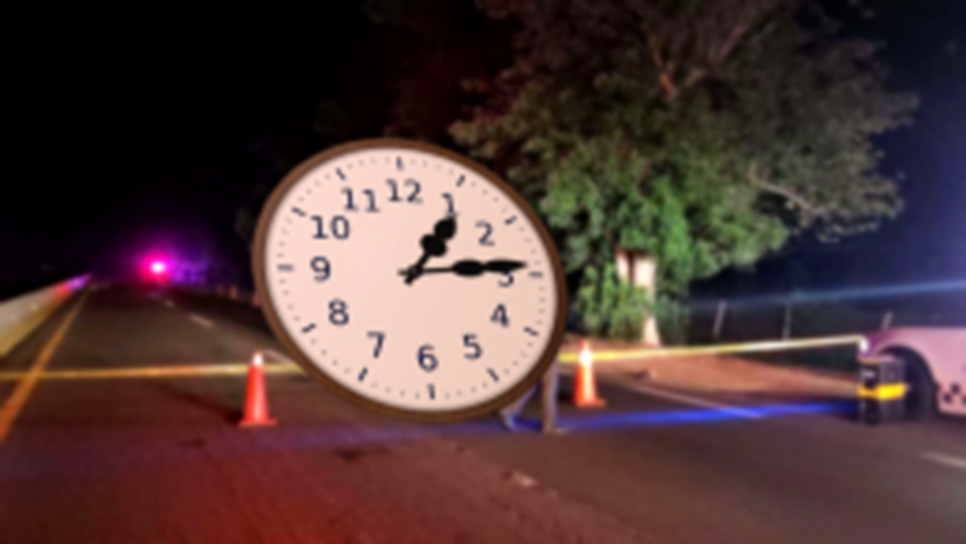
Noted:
1:14
